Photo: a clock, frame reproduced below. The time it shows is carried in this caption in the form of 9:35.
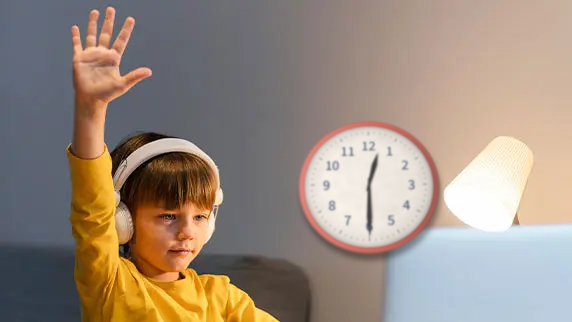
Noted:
12:30
